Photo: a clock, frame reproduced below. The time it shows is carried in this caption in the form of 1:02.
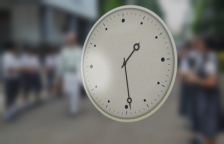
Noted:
1:29
